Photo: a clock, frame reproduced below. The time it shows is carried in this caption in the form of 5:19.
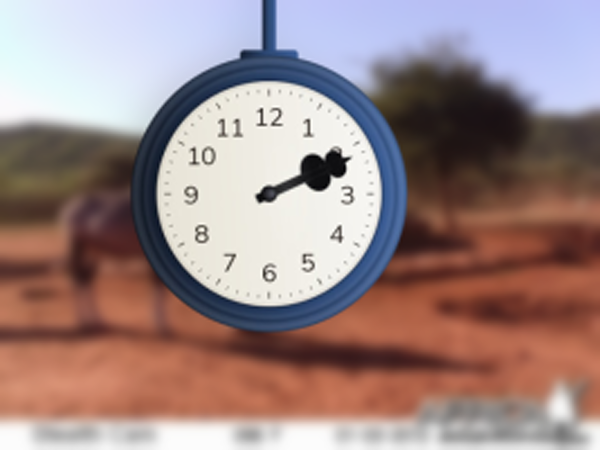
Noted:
2:11
